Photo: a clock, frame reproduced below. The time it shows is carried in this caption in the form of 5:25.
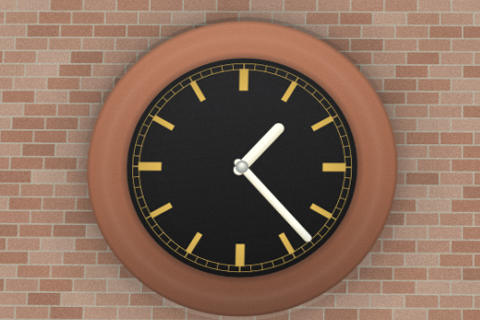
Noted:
1:23
